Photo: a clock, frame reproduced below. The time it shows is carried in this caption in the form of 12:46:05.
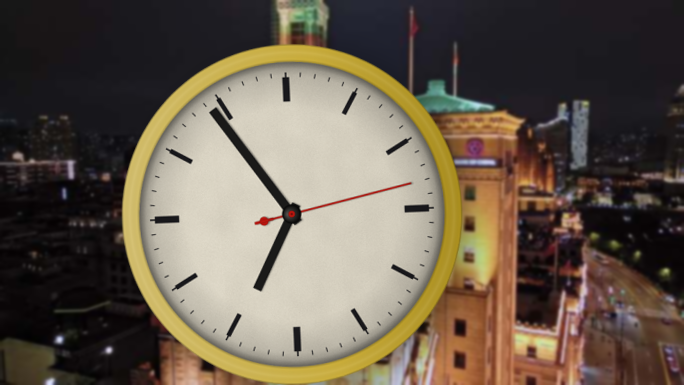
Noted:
6:54:13
